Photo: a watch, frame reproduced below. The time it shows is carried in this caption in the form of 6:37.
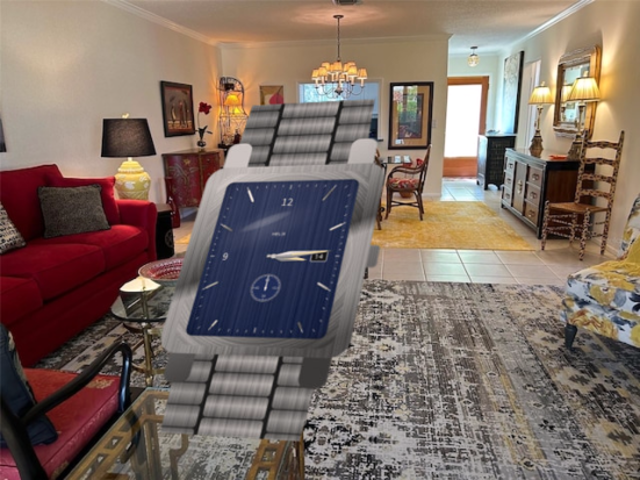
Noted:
3:14
